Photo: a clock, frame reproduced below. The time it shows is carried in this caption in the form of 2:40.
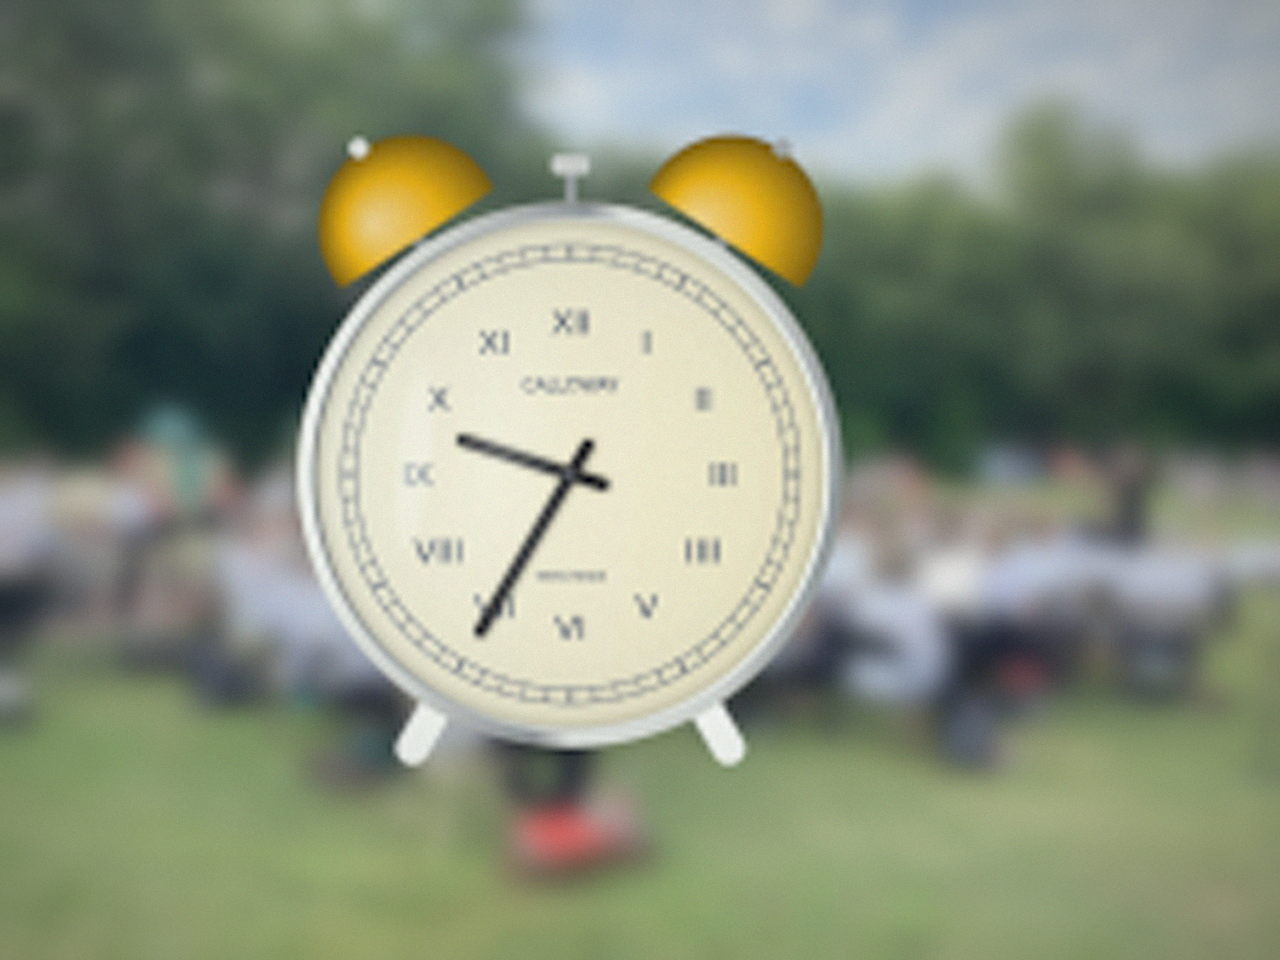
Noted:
9:35
